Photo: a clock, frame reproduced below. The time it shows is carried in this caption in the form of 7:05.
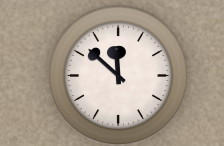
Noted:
11:52
